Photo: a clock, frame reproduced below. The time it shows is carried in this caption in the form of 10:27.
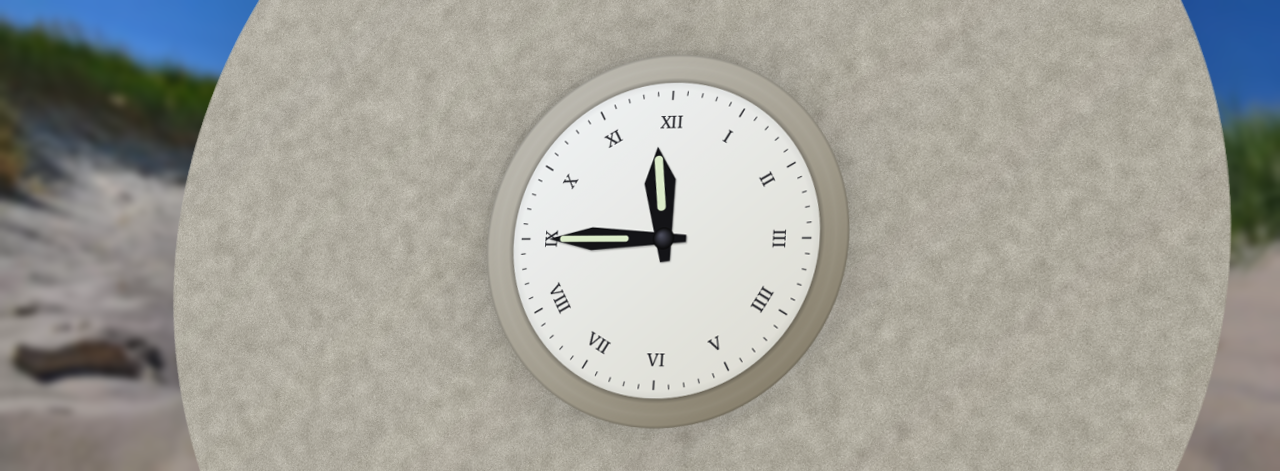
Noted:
11:45
